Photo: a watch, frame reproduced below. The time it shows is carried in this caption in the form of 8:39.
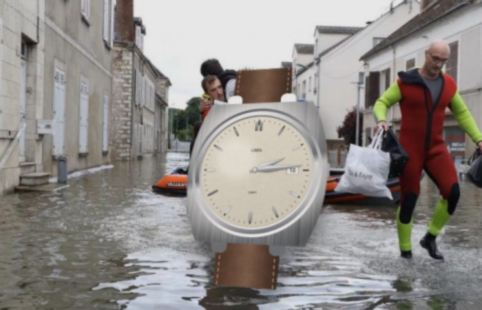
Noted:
2:14
